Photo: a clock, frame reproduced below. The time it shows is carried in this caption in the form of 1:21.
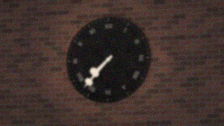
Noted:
7:37
